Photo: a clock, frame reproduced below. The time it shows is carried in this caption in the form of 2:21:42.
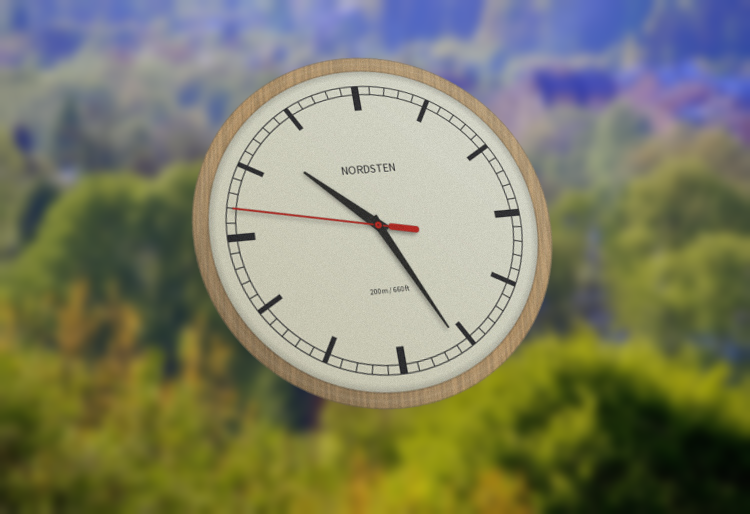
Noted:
10:25:47
